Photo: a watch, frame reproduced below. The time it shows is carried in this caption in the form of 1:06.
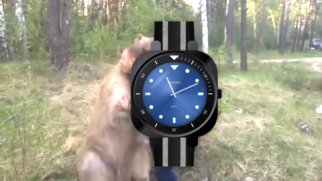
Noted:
11:11
